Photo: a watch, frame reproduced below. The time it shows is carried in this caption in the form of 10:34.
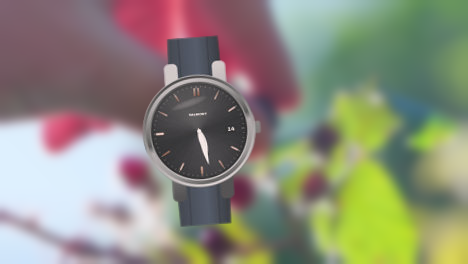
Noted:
5:28
